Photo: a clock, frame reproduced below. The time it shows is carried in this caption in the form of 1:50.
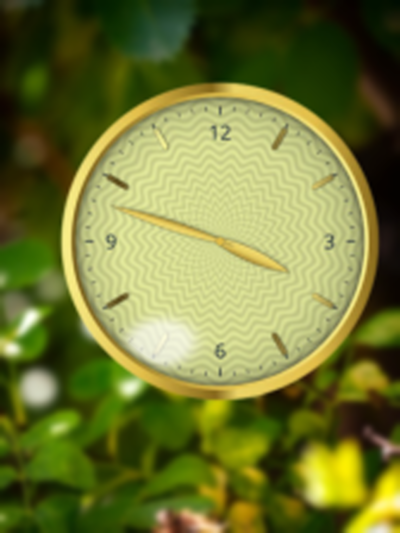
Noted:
3:48
